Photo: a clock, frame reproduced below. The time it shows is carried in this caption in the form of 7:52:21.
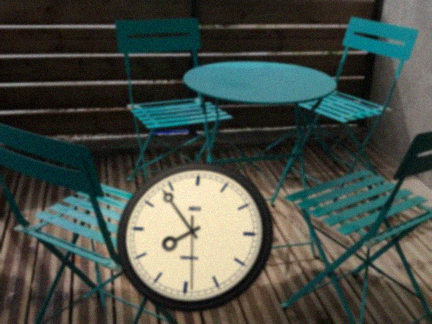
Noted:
7:53:29
